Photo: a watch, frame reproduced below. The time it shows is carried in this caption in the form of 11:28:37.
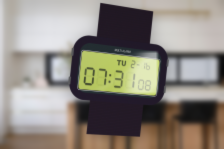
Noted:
7:31:08
